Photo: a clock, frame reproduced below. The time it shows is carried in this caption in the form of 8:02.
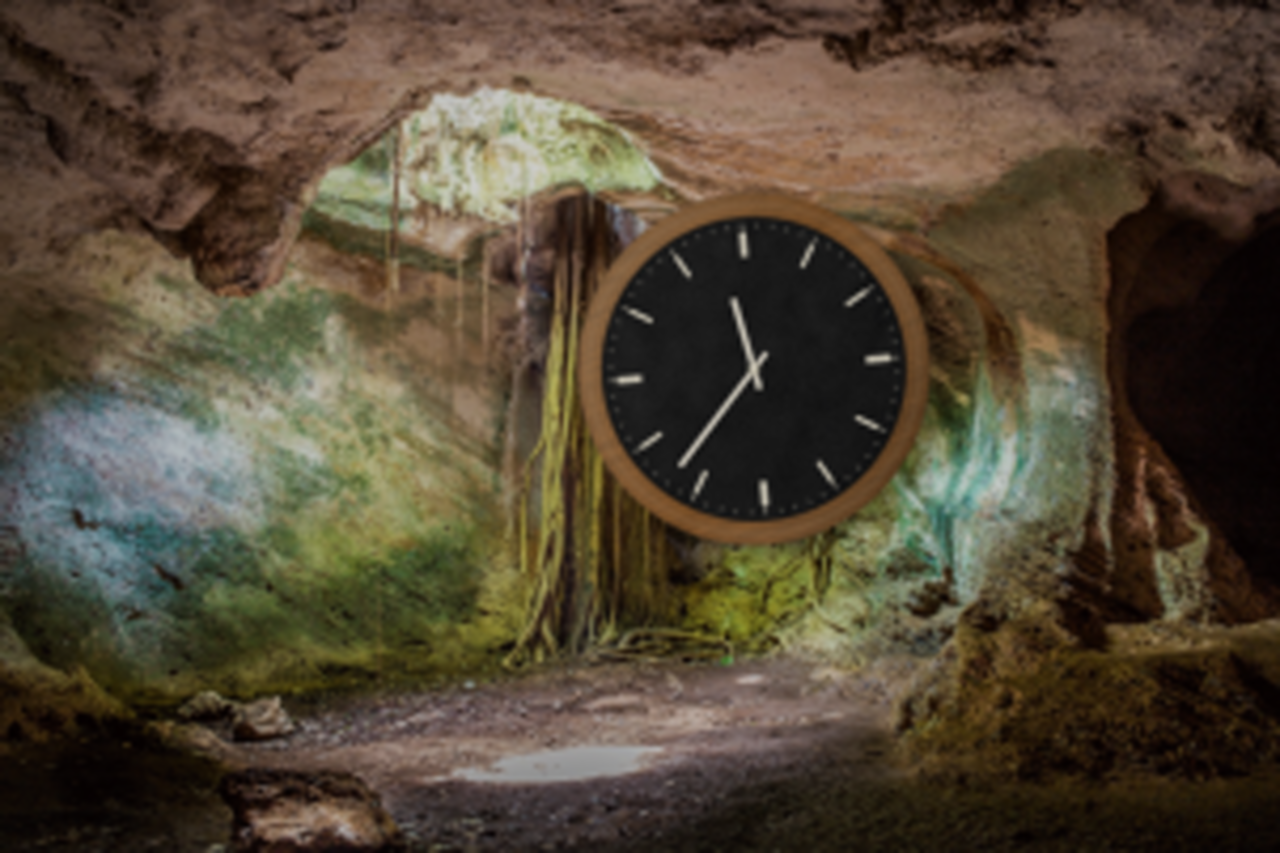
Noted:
11:37
